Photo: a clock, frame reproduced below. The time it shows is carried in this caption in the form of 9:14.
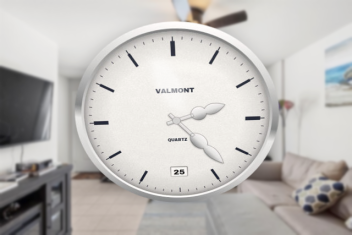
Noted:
2:23
